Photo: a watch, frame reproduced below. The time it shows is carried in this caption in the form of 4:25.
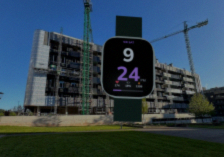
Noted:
9:24
